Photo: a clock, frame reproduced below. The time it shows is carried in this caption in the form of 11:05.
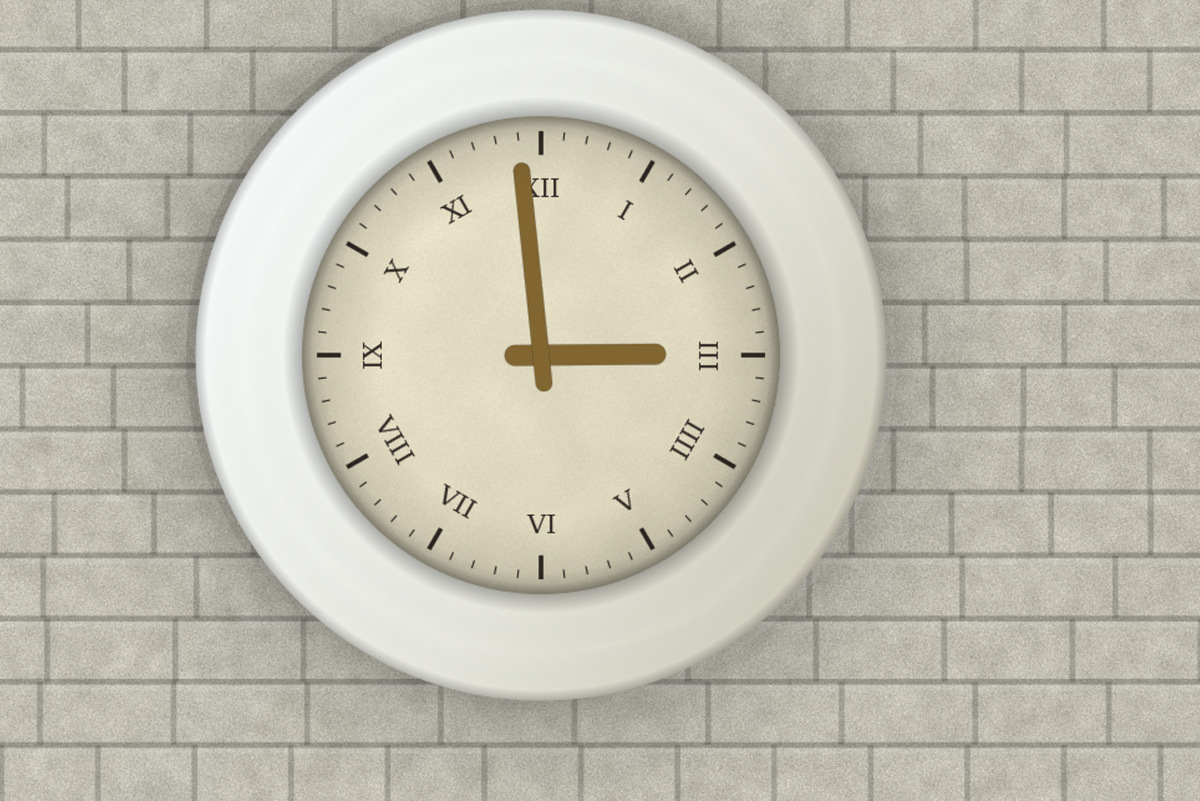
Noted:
2:59
